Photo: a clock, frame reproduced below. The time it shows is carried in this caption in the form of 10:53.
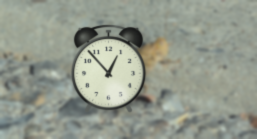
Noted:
12:53
